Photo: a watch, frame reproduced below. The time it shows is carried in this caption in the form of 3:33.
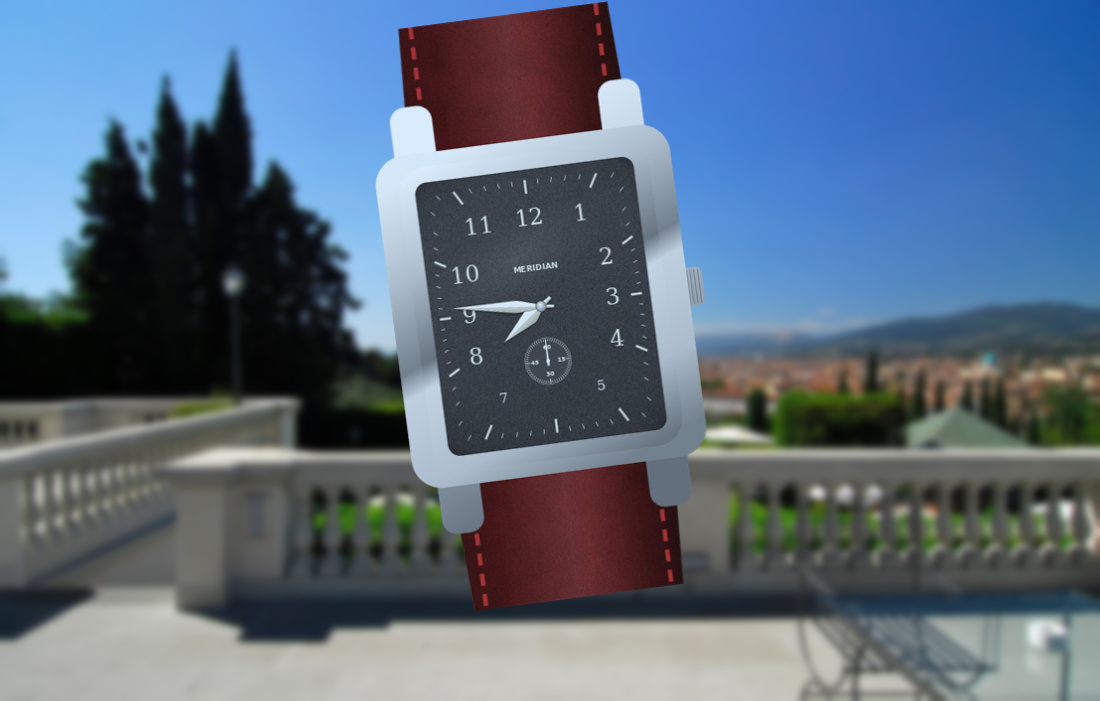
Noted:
7:46
